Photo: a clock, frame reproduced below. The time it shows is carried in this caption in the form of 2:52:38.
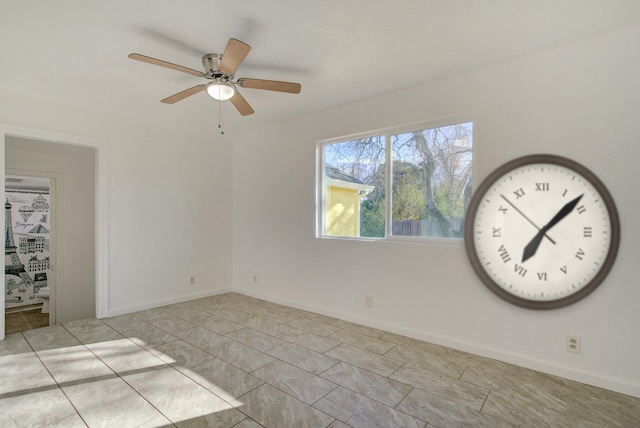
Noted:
7:07:52
